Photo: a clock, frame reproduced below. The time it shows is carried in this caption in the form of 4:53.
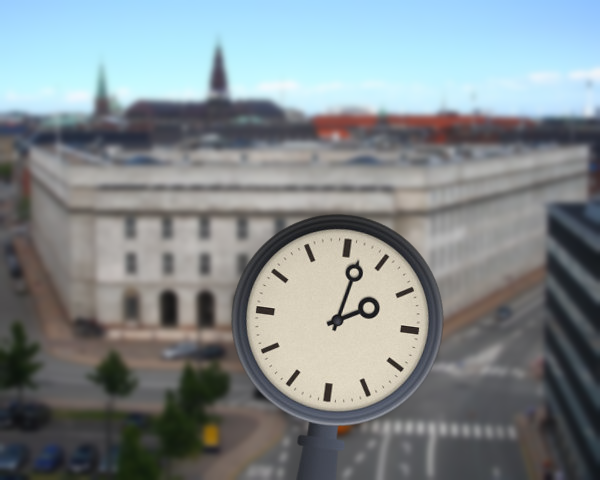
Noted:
2:02
